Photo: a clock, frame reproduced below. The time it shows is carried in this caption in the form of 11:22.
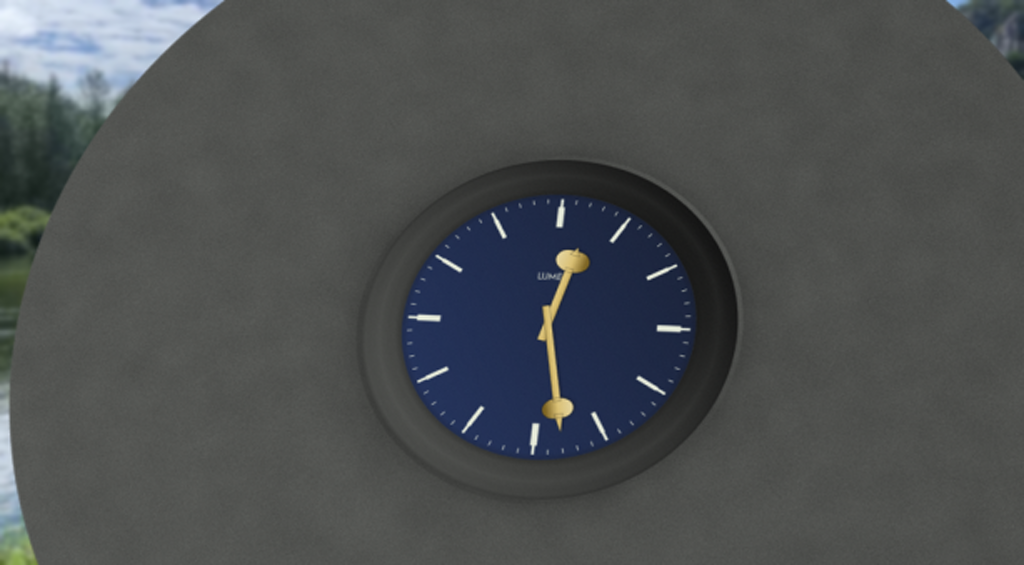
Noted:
12:28
